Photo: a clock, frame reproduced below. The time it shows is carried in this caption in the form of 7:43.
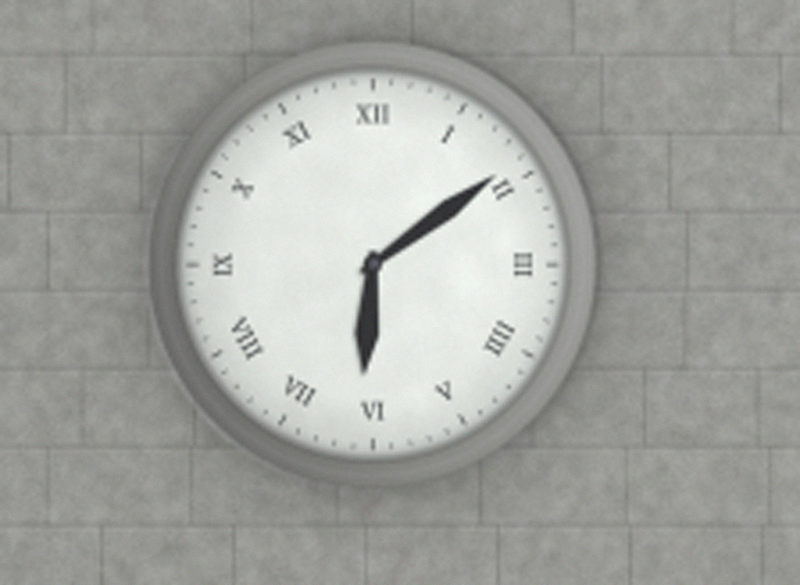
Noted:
6:09
